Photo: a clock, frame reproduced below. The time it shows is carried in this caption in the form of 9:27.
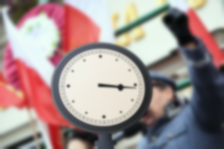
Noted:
3:16
